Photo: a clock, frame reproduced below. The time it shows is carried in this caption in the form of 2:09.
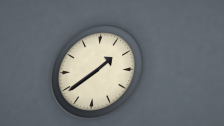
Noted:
1:39
